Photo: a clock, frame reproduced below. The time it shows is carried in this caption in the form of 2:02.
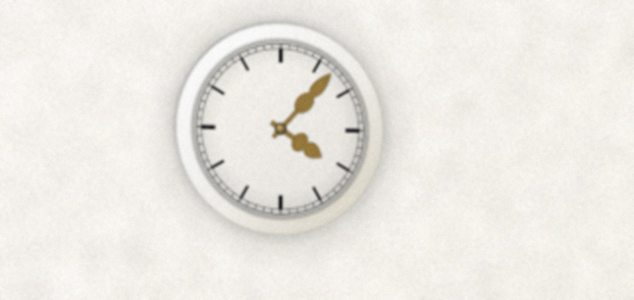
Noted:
4:07
